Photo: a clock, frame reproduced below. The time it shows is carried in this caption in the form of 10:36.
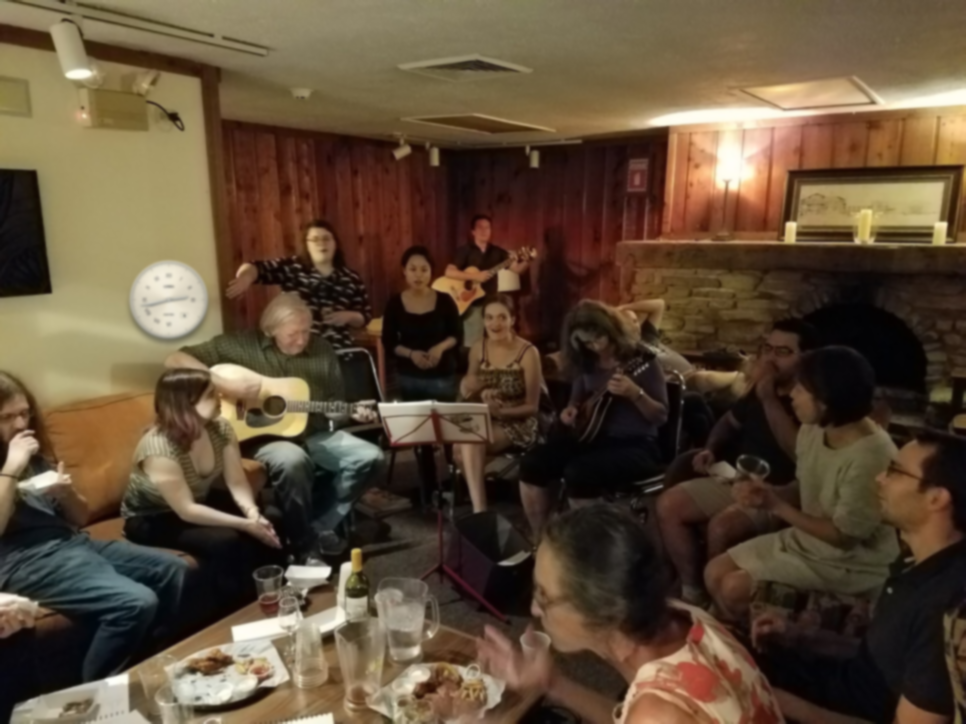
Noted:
2:43
